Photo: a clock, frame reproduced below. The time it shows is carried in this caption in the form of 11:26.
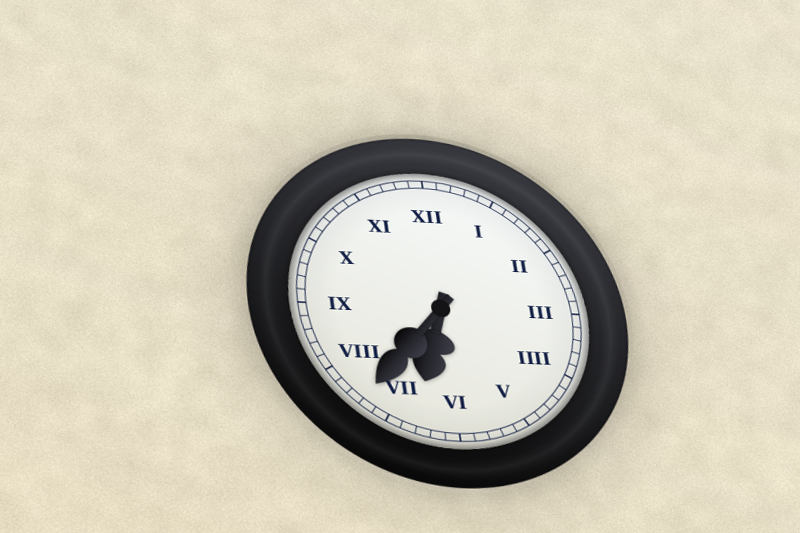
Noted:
6:37
